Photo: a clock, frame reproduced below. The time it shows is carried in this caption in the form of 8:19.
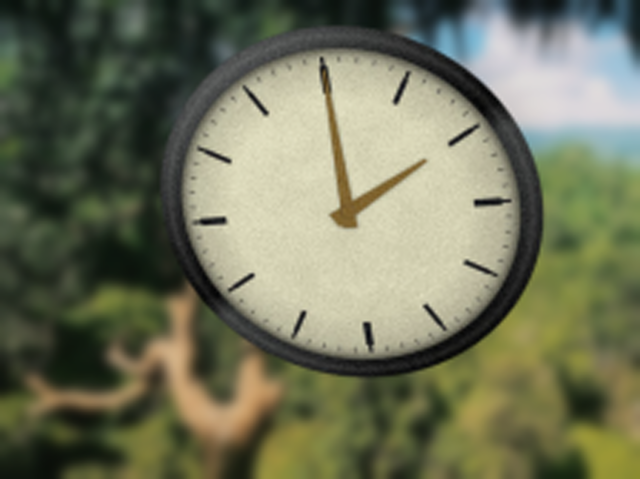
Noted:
2:00
